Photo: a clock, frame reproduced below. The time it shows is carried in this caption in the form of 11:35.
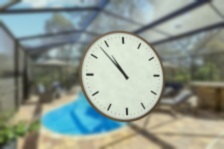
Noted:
10:53
